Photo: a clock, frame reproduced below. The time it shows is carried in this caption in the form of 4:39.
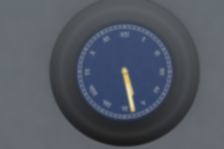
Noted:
5:28
